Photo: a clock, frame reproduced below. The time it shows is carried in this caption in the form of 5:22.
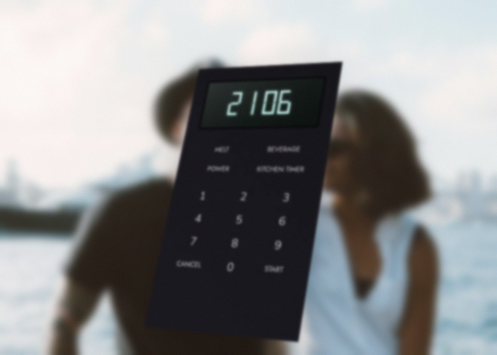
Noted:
21:06
